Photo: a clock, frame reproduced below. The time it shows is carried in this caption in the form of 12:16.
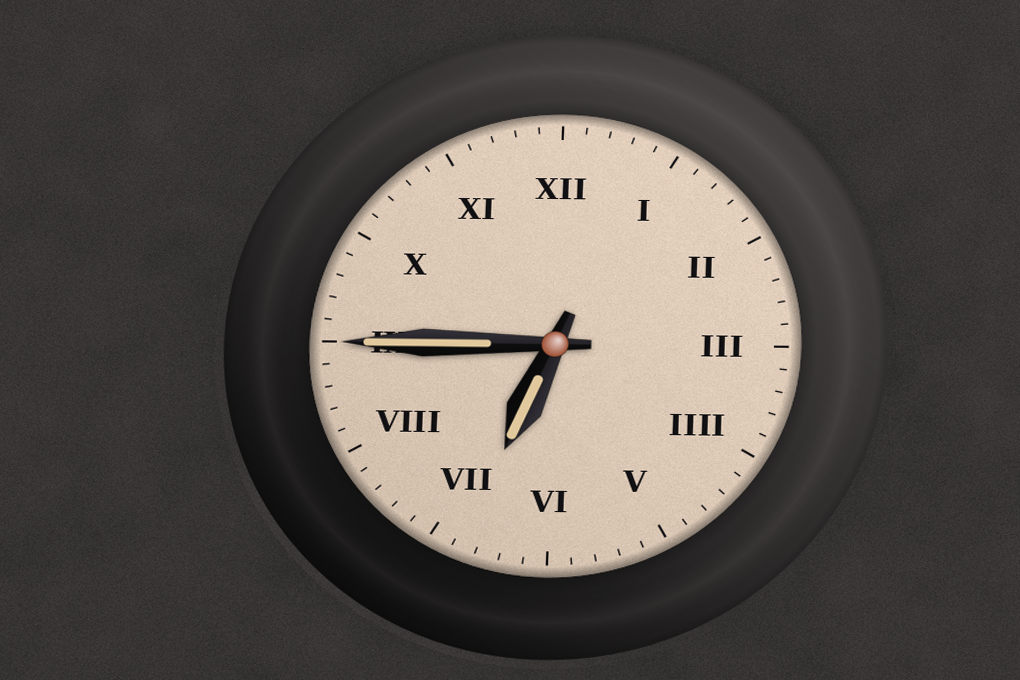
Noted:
6:45
